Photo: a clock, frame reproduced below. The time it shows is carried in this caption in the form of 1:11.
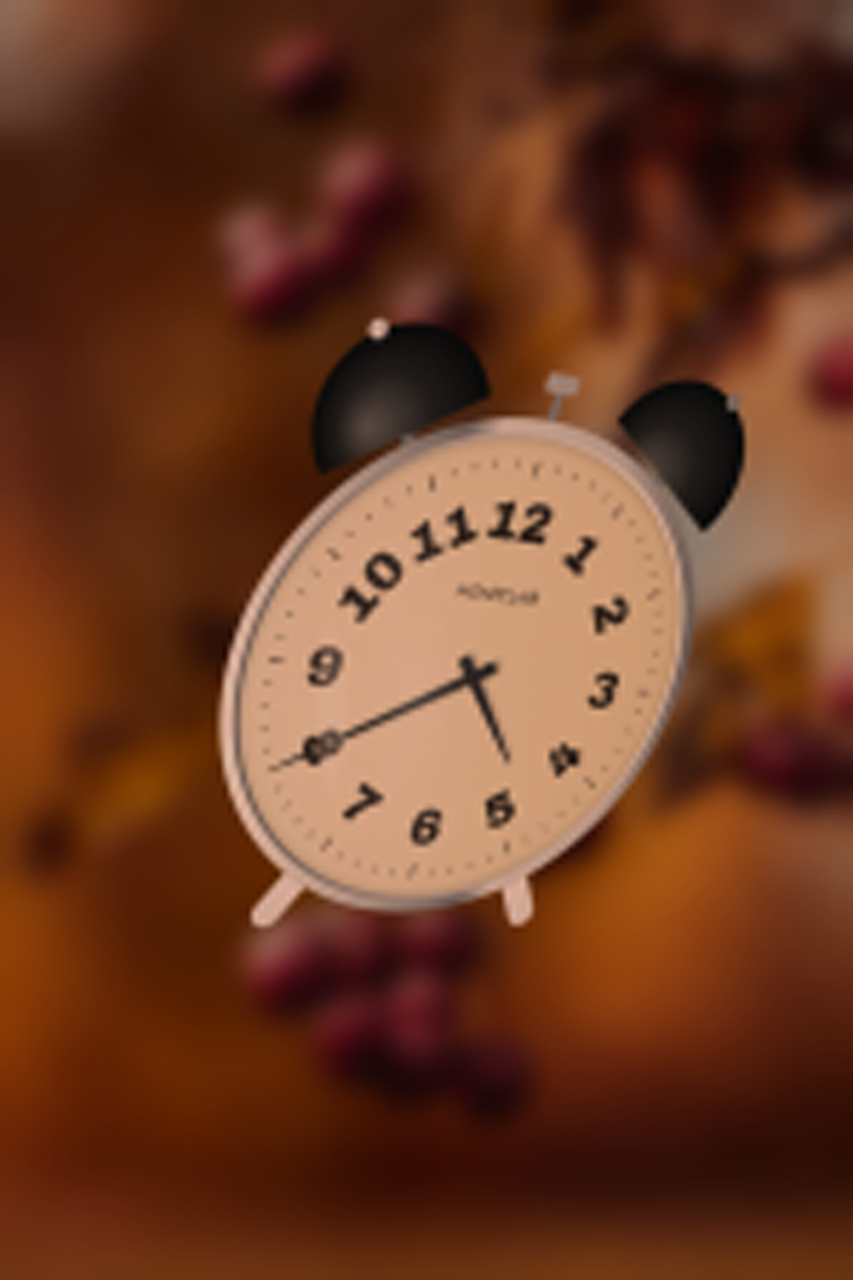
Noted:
4:40
